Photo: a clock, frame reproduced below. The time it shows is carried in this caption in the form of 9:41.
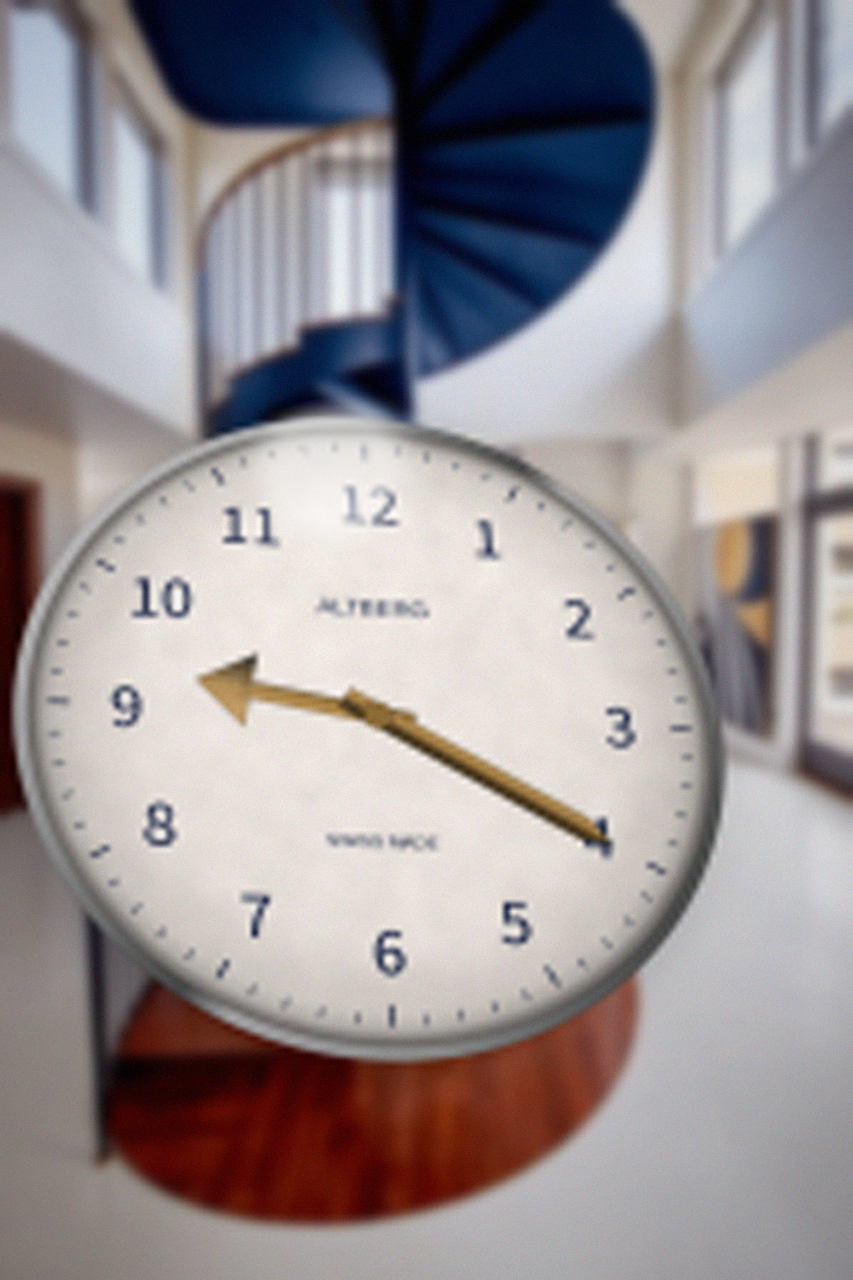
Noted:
9:20
